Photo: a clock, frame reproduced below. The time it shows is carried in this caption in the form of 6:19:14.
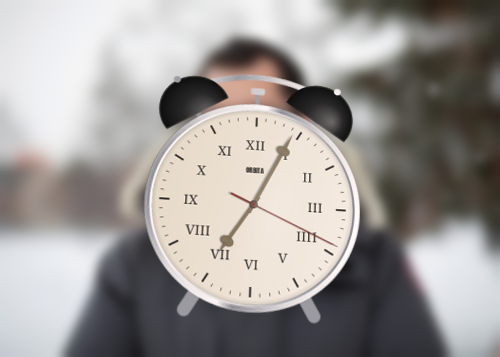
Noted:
7:04:19
